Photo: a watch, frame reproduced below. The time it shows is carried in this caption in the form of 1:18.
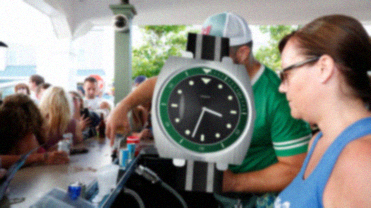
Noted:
3:33
